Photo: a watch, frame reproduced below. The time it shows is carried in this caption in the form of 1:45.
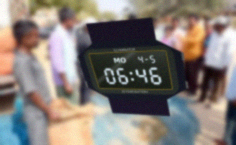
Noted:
6:46
